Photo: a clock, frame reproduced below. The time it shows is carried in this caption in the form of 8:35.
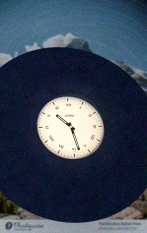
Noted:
10:28
